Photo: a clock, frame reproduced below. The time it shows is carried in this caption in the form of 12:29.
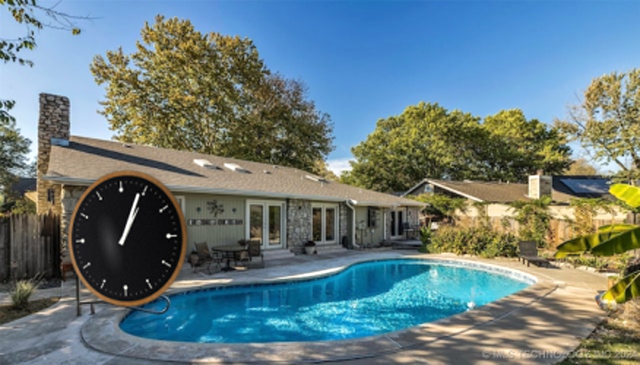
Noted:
1:04
